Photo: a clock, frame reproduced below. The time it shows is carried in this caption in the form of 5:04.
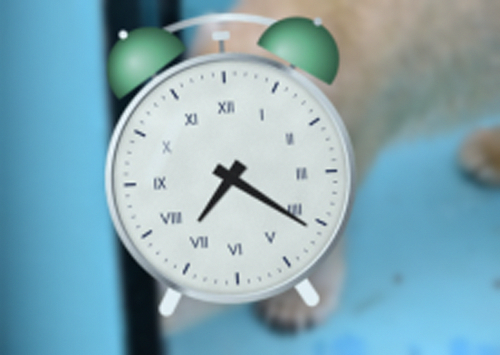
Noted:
7:21
